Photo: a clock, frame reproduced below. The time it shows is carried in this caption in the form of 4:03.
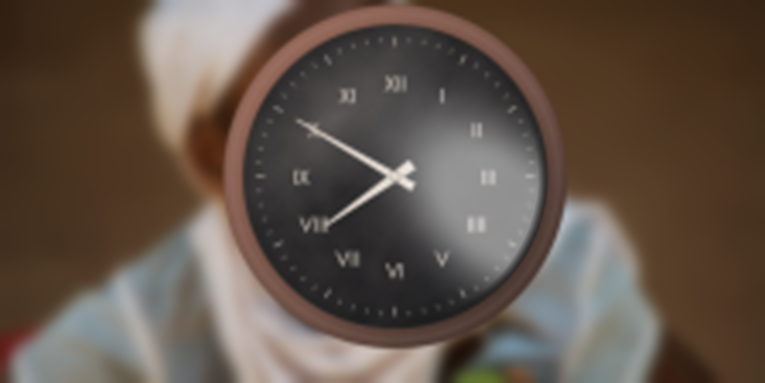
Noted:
7:50
